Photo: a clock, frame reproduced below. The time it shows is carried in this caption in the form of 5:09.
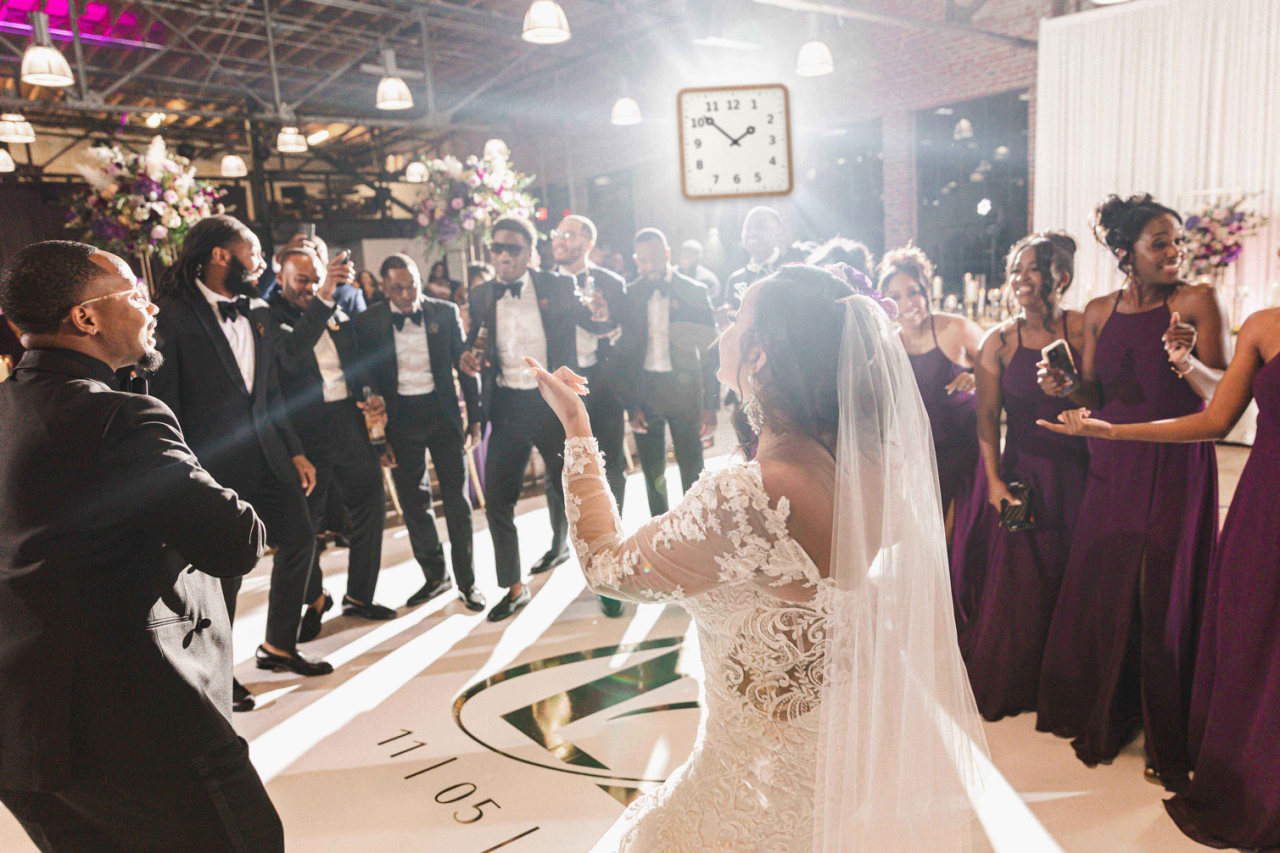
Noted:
1:52
